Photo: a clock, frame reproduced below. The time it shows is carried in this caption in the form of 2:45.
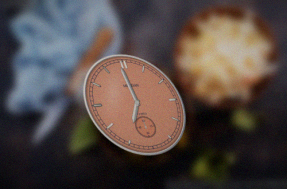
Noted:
6:59
